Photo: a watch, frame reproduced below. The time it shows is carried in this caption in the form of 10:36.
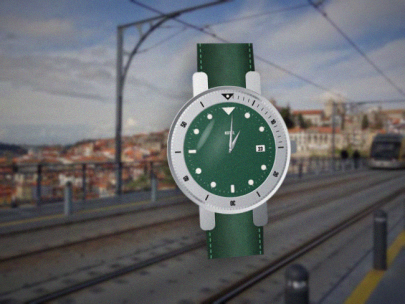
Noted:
1:01
